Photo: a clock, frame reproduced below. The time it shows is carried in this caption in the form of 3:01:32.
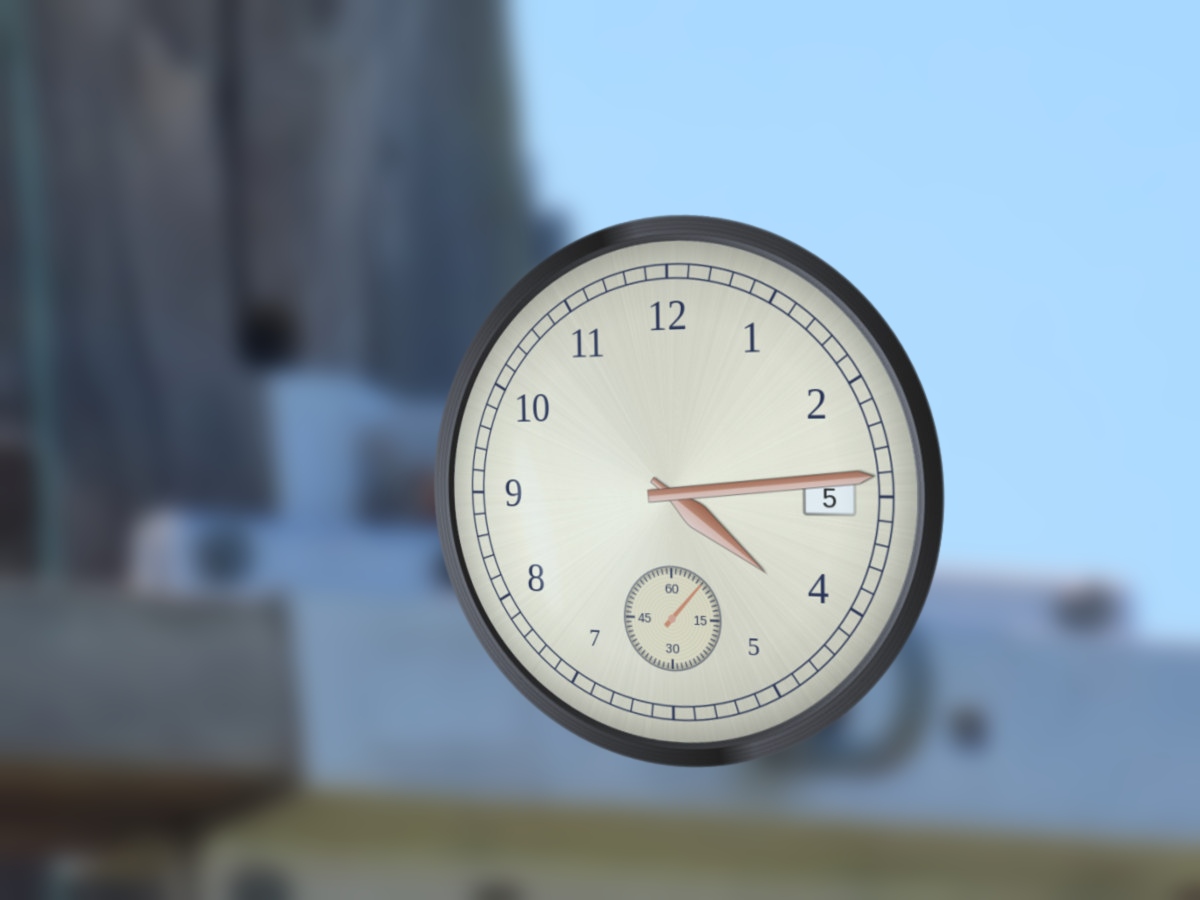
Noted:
4:14:07
